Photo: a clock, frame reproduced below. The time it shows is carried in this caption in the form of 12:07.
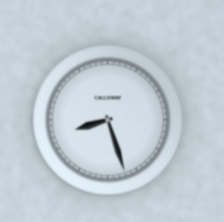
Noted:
8:27
